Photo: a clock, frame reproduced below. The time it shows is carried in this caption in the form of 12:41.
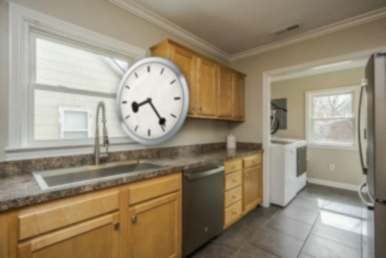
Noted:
8:24
